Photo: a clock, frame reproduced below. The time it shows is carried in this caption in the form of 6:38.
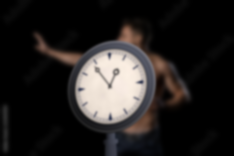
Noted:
12:54
